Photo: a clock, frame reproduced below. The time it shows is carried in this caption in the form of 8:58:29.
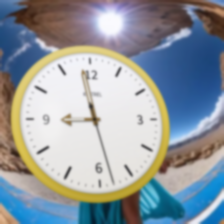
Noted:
8:58:28
